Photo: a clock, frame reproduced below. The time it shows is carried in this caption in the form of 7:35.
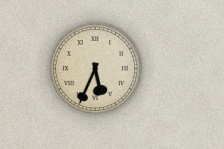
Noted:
5:34
